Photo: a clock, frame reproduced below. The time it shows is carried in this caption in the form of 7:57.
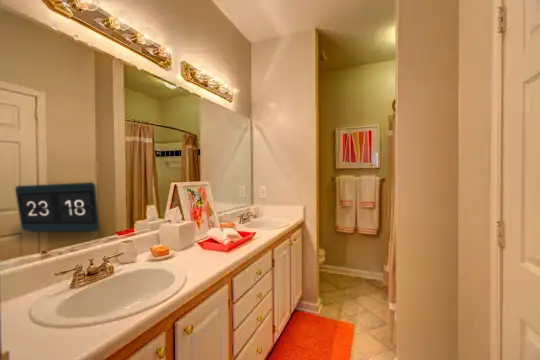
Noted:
23:18
